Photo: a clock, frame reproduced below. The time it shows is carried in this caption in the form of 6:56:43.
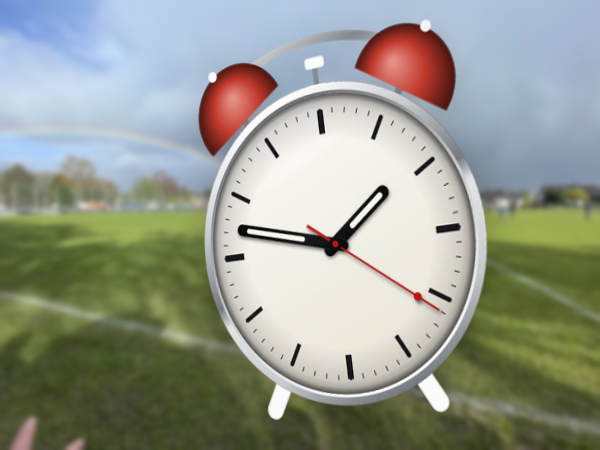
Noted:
1:47:21
